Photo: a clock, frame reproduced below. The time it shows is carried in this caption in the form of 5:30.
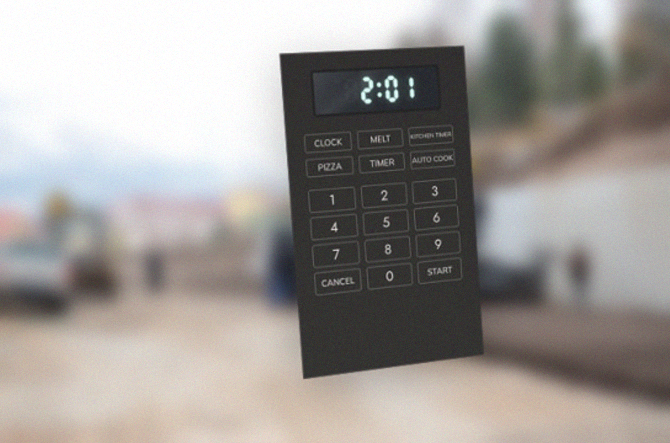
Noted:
2:01
